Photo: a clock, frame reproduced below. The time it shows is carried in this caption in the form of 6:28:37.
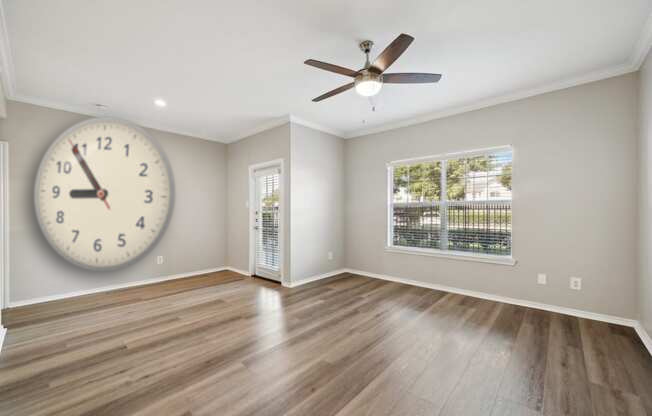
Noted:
8:53:54
